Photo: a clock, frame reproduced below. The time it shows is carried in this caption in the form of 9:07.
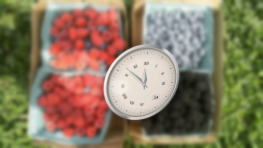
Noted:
11:52
